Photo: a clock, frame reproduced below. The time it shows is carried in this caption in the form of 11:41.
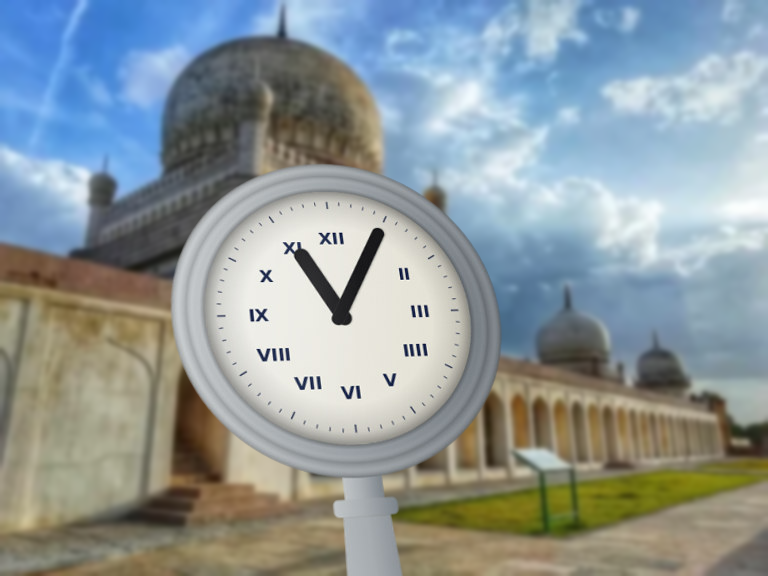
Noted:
11:05
